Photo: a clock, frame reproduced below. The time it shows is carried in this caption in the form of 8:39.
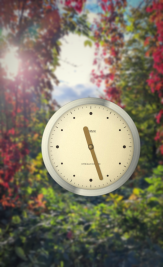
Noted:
11:27
